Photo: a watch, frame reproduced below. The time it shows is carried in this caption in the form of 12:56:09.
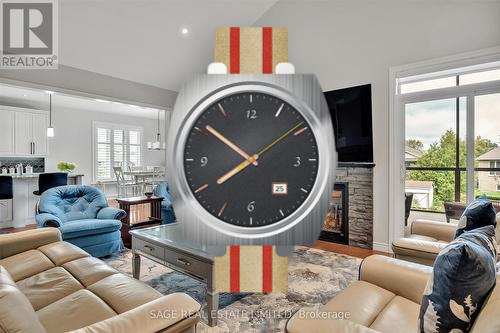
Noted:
7:51:09
